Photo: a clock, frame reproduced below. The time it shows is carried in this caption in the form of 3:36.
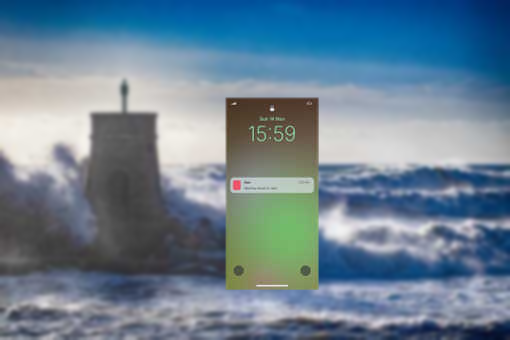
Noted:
15:59
